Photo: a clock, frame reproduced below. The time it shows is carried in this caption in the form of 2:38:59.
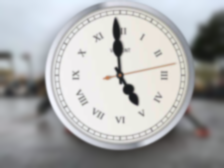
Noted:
4:59:13
